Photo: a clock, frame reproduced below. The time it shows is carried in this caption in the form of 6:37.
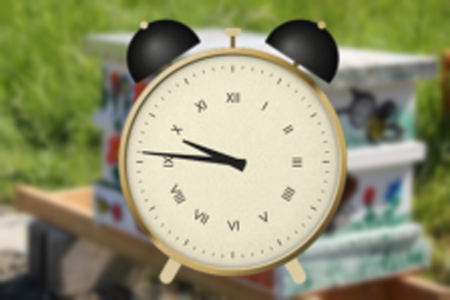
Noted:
9:46
